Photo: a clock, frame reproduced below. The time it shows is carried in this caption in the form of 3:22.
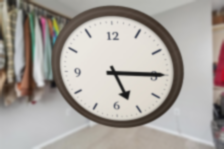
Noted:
5:15
